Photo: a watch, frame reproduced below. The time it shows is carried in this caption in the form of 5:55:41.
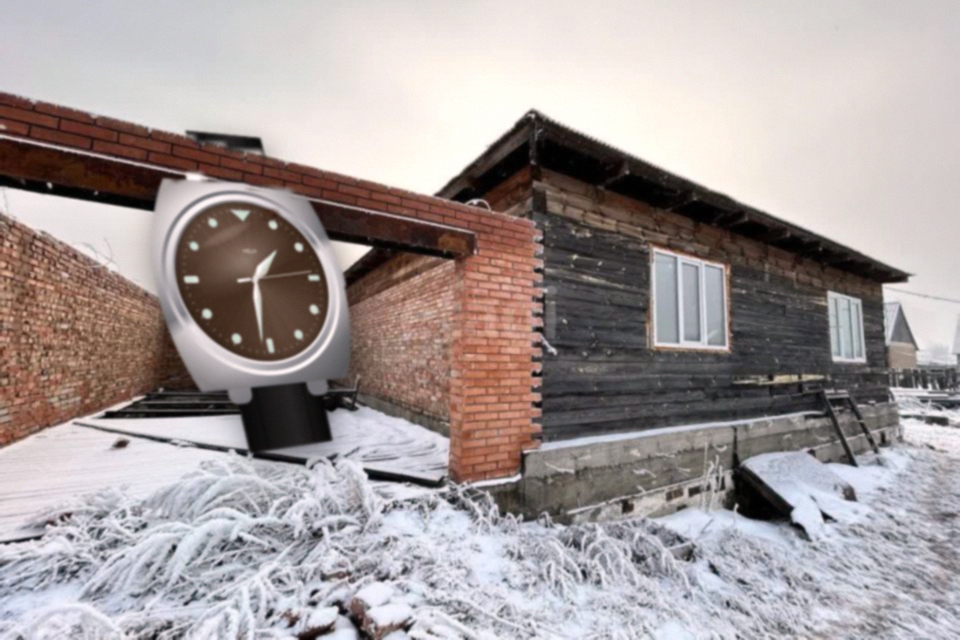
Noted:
1:31:14
